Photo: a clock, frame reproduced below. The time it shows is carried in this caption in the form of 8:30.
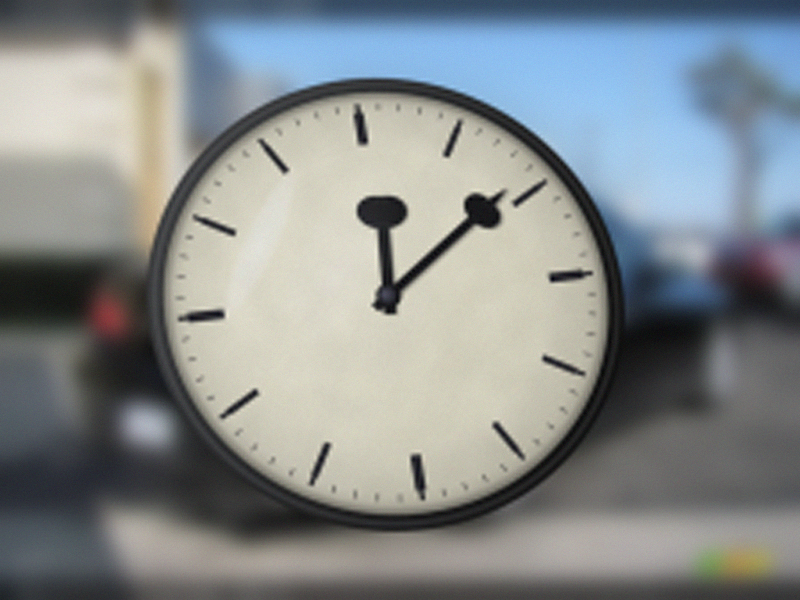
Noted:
12:09
